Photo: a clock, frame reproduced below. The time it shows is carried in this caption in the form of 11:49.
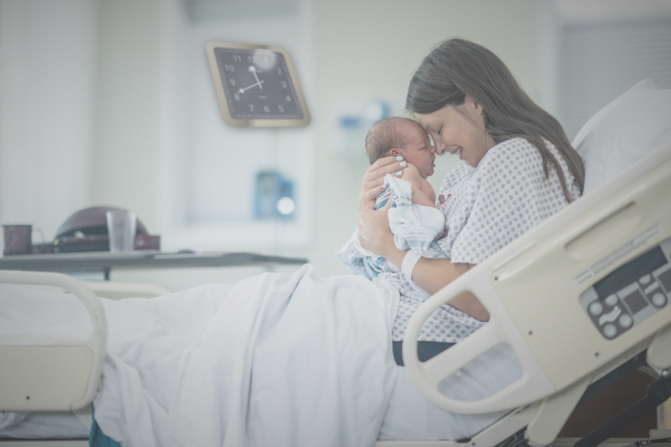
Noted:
11:41
